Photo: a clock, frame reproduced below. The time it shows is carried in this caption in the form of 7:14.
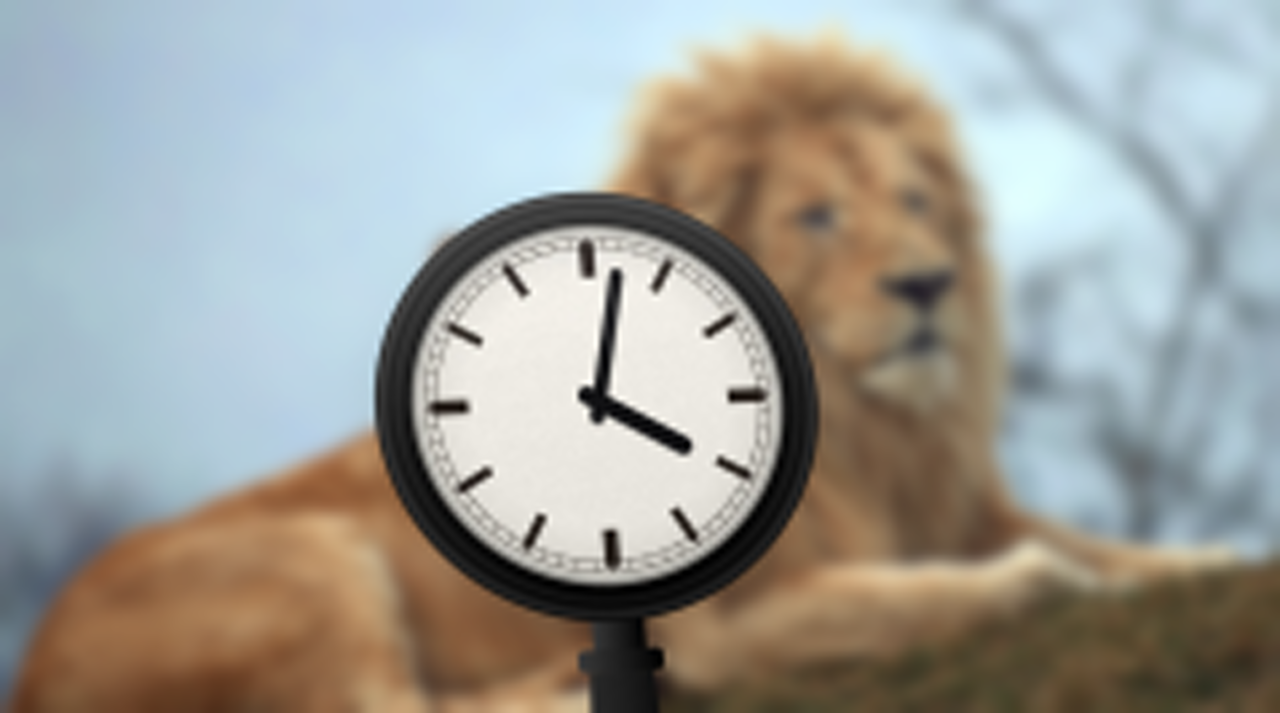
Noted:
4:02
